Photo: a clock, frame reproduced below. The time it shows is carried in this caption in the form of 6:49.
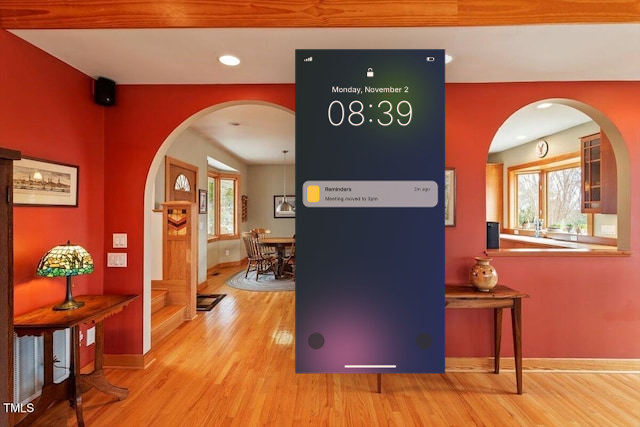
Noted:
8:39
